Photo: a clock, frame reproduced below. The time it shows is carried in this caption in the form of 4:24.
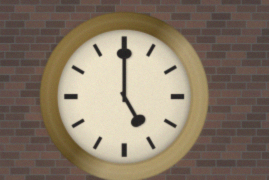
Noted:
5:00
